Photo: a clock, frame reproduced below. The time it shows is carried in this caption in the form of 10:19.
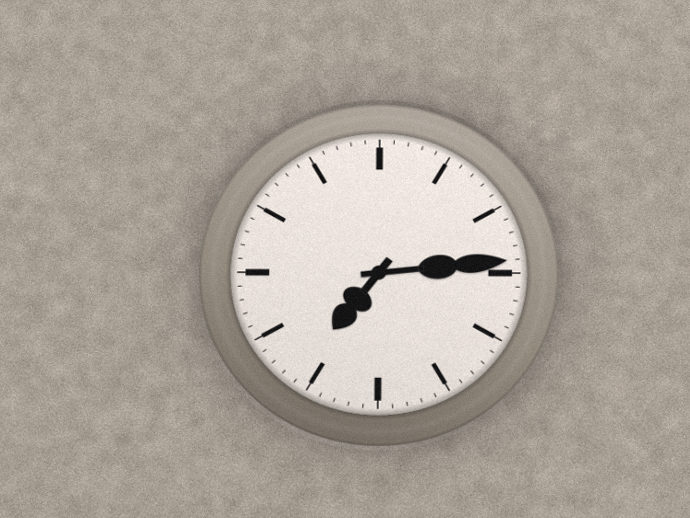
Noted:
7:14
